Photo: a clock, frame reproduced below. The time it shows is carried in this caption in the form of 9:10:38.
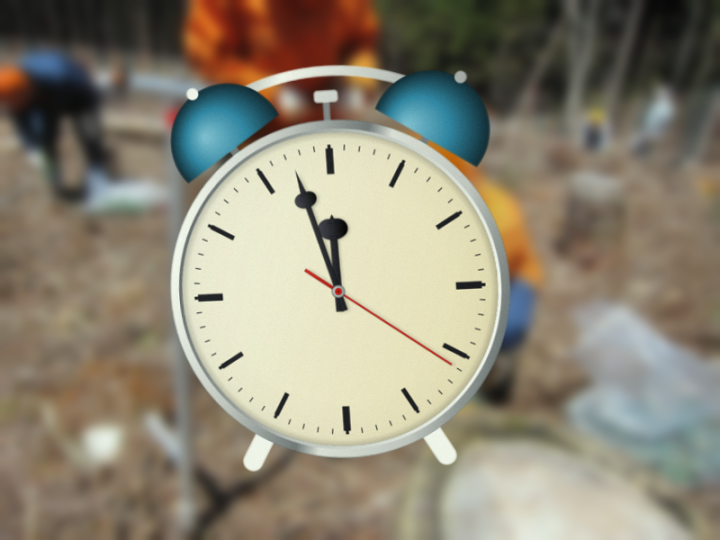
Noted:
11:57:21
